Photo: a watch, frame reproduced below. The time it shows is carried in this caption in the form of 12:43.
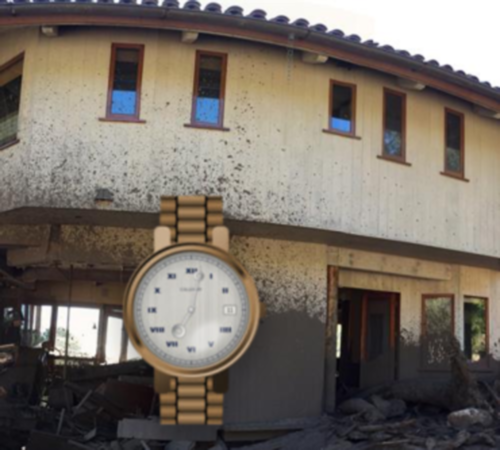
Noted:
7:02
